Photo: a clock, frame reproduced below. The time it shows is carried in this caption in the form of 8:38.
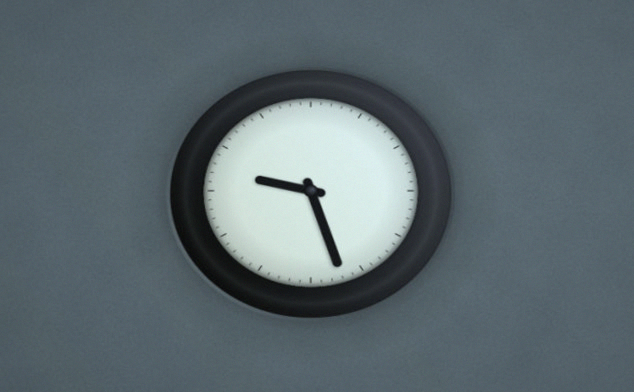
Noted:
9:27
